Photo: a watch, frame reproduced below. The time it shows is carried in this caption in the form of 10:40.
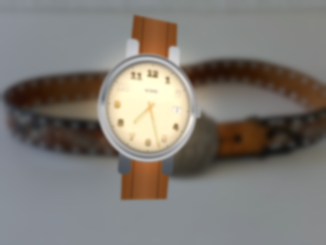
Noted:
7:27
